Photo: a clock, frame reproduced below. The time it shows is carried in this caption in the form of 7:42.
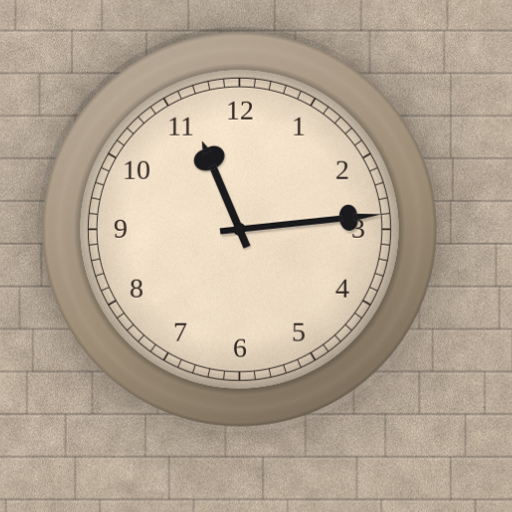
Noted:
11:14
